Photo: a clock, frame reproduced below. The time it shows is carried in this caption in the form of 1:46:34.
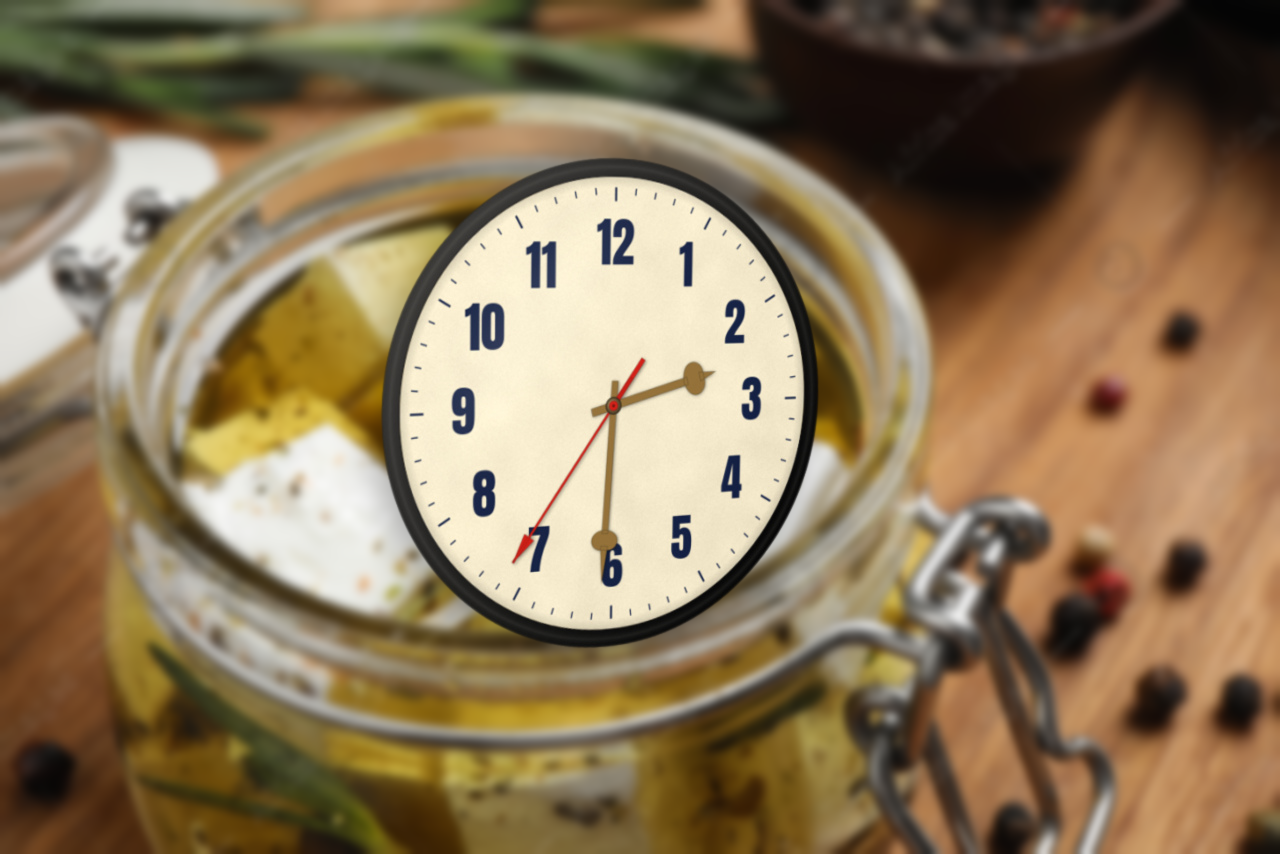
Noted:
2:30:36
